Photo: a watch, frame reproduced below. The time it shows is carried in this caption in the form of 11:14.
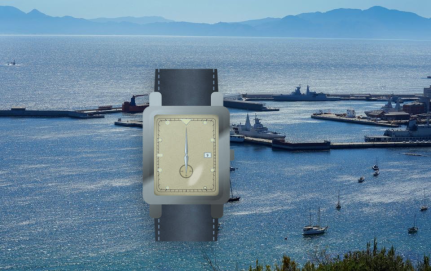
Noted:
6:00
